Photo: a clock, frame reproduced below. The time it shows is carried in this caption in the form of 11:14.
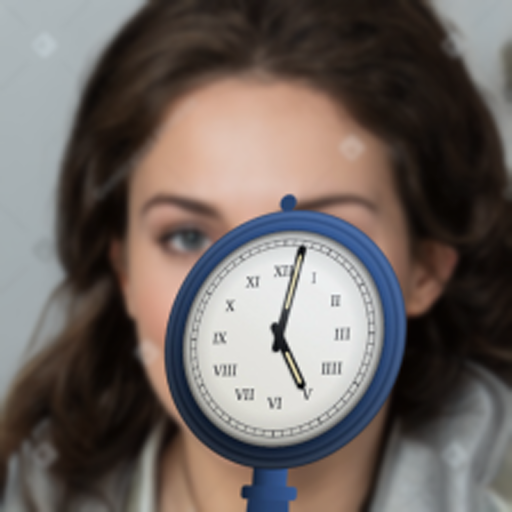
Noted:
5:02
